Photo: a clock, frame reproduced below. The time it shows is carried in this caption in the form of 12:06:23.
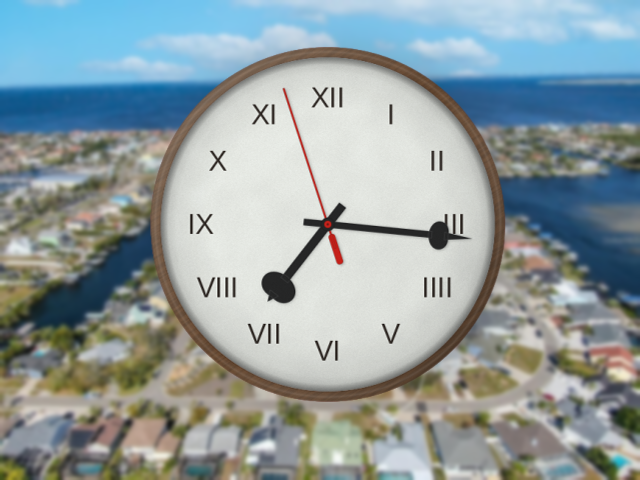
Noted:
7:15:57
